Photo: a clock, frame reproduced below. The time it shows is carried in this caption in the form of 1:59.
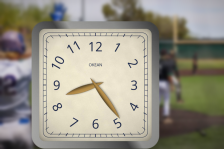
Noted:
8:24
